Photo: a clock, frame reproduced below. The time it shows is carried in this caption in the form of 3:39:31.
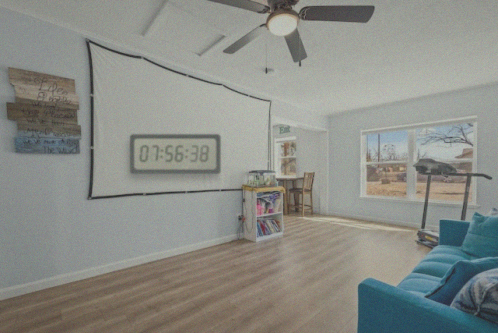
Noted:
7:56:38
